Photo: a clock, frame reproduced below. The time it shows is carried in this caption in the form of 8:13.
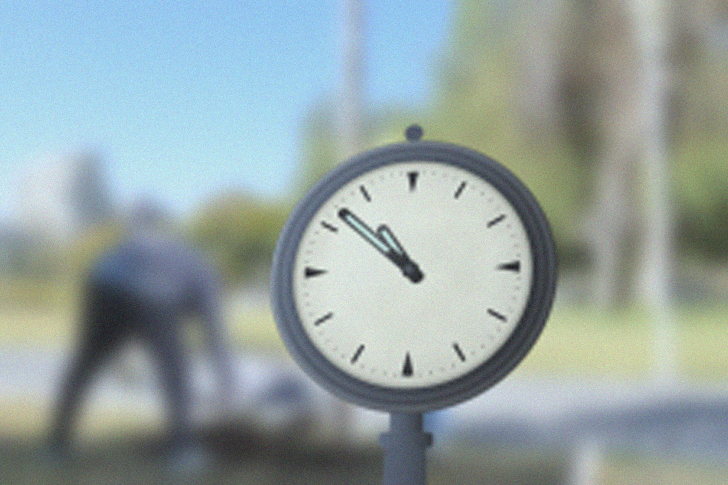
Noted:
10:52
